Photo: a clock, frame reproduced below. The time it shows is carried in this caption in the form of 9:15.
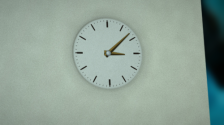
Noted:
3:08
